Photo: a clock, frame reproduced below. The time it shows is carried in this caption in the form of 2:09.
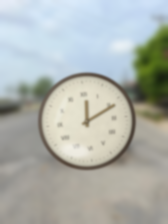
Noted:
12:11
